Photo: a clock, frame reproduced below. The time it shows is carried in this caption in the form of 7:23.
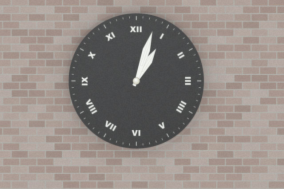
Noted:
1:03
